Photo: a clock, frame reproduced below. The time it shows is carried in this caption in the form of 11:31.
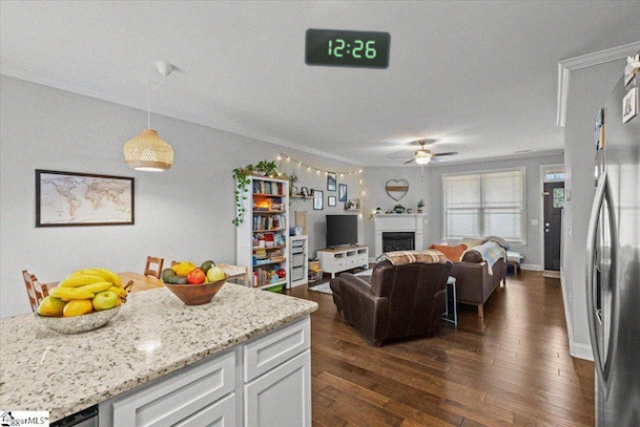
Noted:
12:26
